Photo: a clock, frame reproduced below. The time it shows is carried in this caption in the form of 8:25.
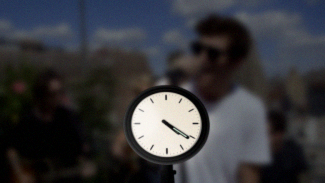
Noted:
4:21
